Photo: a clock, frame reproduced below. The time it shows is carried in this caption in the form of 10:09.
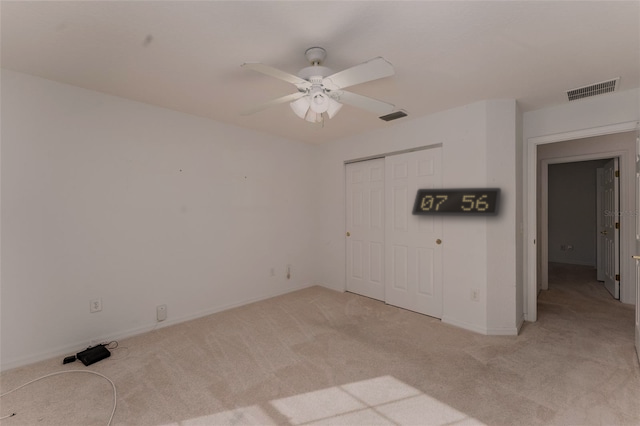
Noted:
7:56
